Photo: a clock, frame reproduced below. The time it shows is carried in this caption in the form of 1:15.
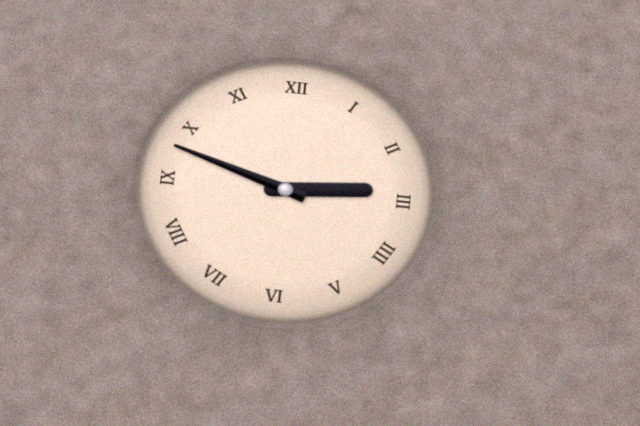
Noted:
2:48
